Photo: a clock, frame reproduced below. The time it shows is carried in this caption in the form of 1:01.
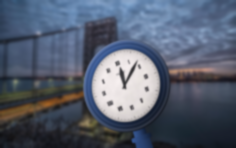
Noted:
12:08
